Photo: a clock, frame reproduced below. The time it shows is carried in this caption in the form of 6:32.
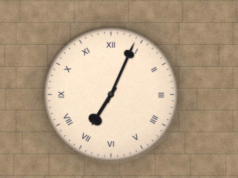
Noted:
7:04
